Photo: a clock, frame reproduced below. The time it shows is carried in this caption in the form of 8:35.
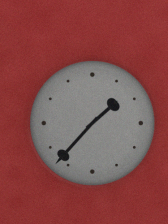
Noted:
1:37
